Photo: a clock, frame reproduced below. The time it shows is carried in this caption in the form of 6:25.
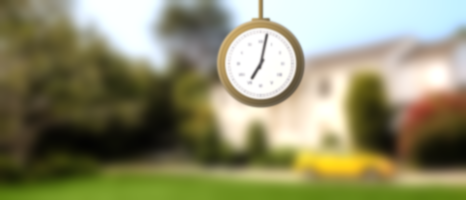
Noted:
7:02
